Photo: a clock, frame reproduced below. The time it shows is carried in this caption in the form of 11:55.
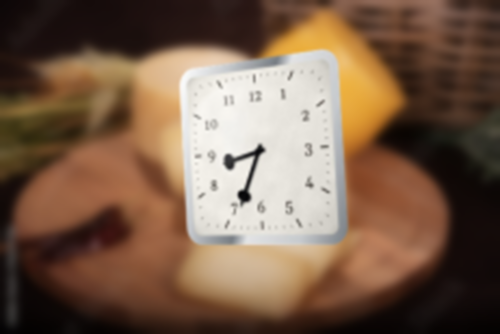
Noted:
8:34
